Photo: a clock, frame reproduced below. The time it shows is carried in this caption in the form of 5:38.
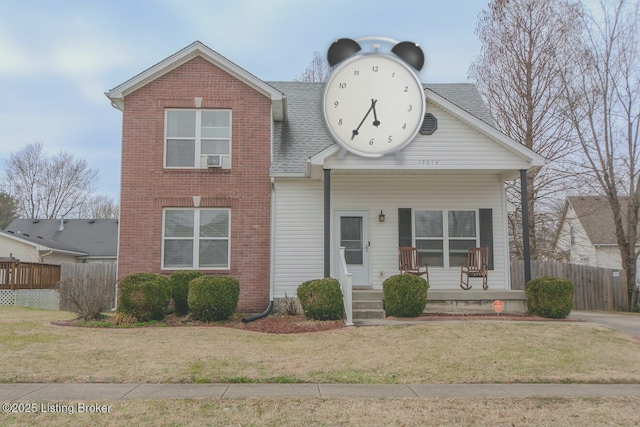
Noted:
5:35
